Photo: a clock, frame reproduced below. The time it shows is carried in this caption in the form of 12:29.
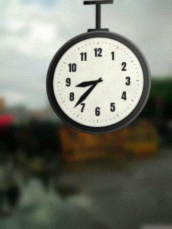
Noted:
8:37
